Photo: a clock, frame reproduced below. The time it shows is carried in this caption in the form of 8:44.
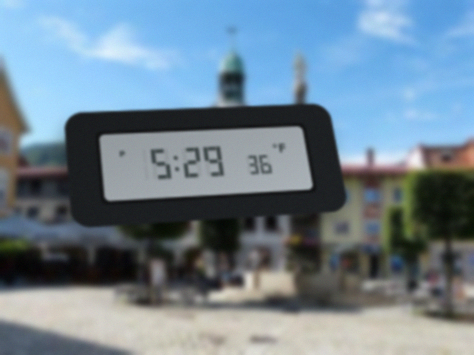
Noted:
5:29
